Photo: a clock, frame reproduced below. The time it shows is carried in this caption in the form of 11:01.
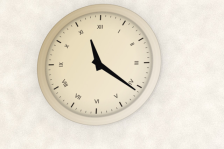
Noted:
11:21
